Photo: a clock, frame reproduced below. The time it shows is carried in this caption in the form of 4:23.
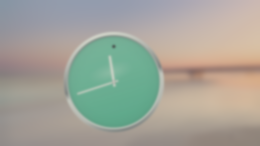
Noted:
11:42
